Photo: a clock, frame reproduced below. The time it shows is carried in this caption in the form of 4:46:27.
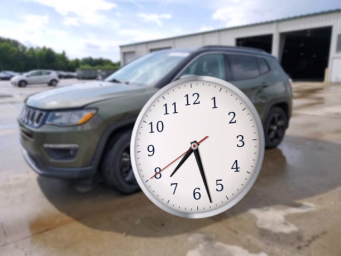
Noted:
7:27:40
